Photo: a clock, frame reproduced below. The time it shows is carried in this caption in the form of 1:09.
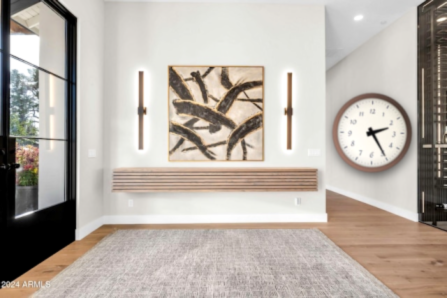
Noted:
2:25
